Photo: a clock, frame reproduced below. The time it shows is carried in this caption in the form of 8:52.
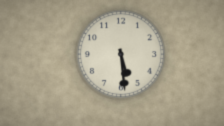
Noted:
5:29
